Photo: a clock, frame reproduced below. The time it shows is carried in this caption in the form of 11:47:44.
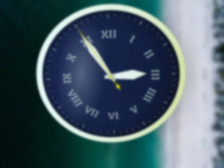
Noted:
2:54:55
